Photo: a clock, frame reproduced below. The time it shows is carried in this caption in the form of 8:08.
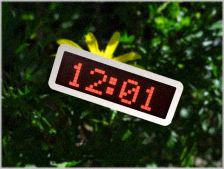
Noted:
12:01
